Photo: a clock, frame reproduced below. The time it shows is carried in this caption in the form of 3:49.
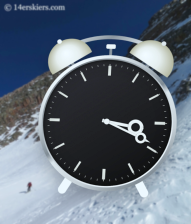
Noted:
3:19
